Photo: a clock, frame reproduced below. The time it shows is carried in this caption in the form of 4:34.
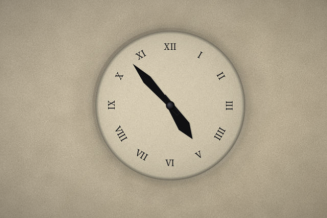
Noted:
4:53
